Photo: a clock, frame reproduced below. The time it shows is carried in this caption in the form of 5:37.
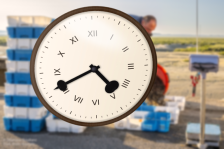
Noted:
4:41
